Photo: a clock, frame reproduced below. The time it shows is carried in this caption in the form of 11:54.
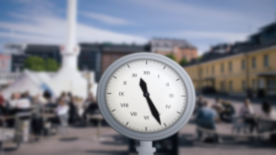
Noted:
11:26
